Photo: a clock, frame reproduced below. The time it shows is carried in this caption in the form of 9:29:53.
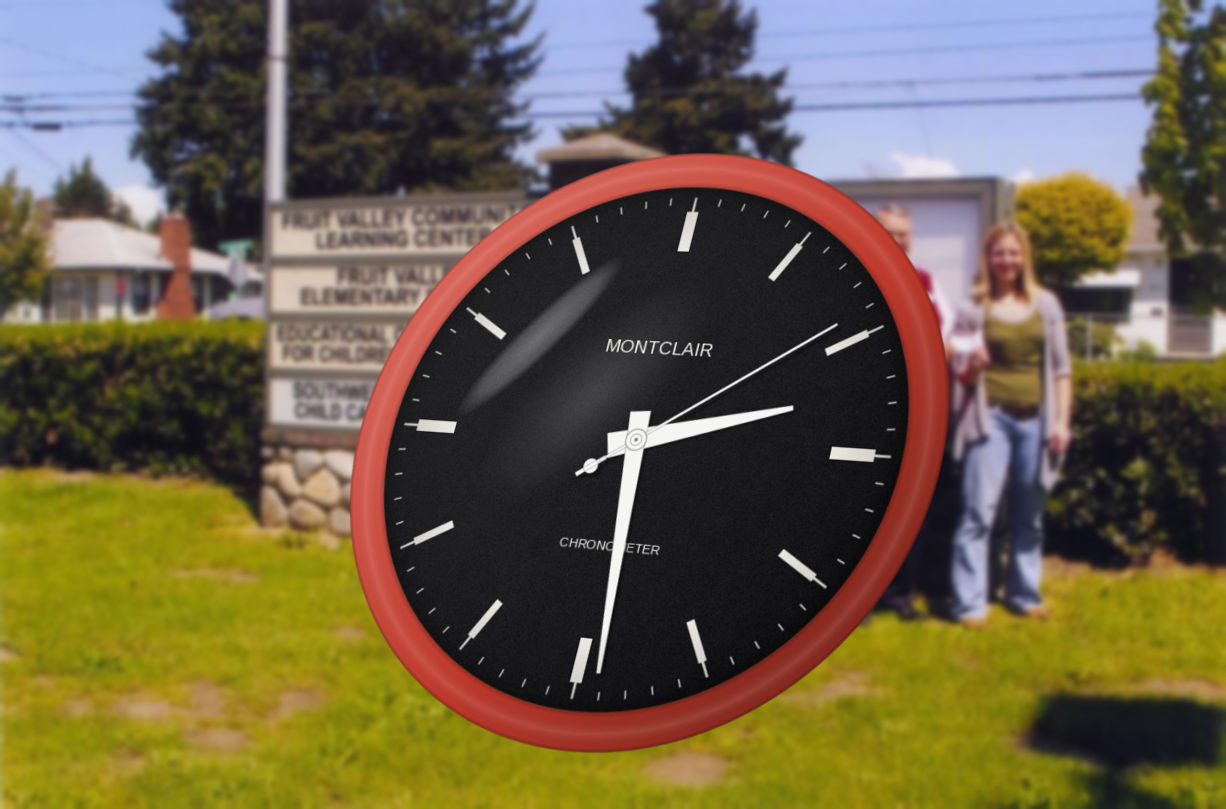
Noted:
2:29:09
